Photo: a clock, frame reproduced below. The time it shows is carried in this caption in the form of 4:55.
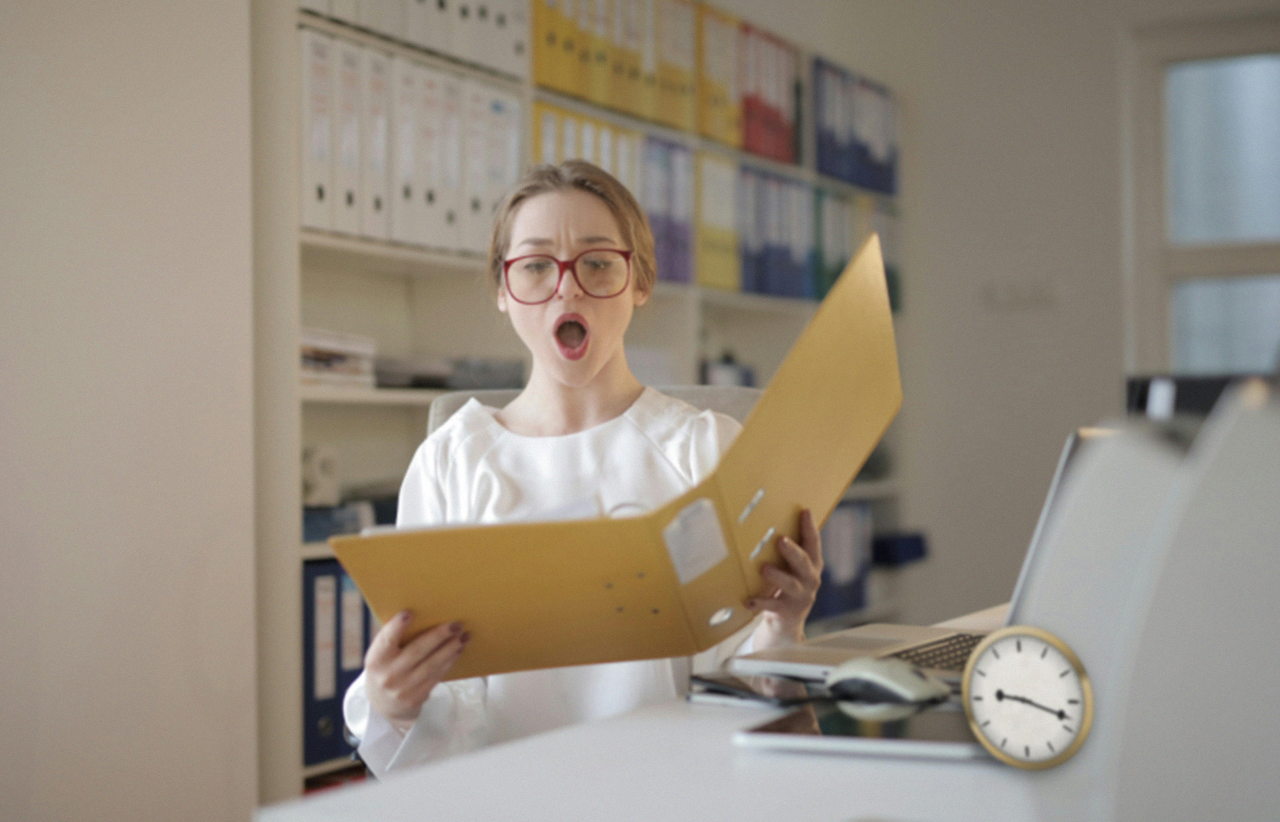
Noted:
9:18
